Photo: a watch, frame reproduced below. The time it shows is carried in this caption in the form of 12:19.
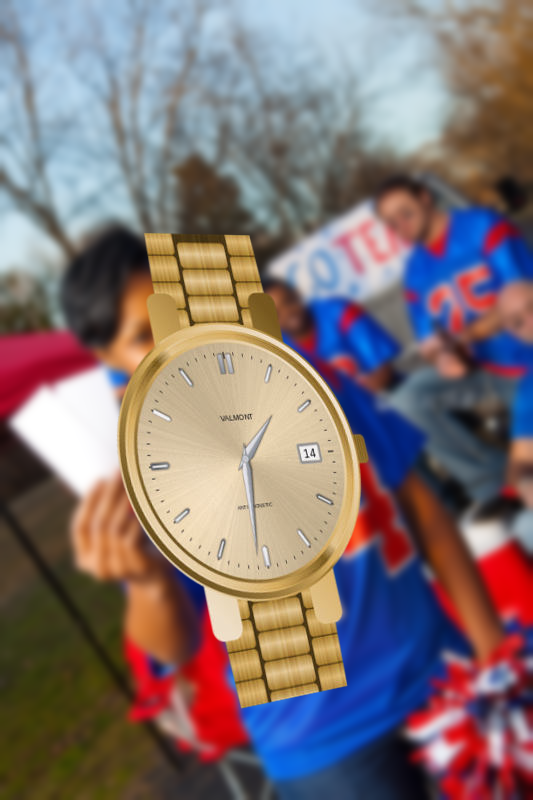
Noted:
1:31
